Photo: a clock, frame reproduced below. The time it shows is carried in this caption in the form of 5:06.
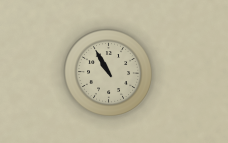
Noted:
10:55
